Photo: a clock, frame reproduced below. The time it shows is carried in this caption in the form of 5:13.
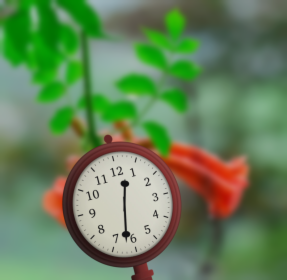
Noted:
12:32
